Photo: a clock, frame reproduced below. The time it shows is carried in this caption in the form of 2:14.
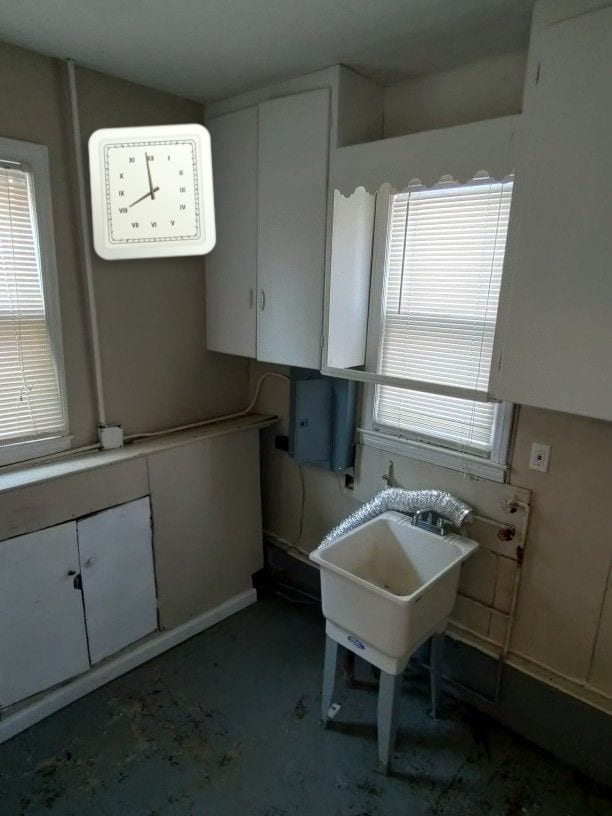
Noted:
7:59
